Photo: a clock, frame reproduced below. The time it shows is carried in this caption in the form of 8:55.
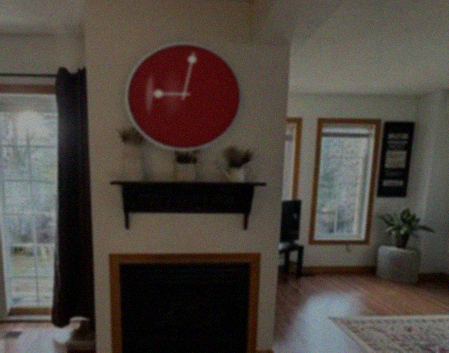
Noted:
9:02
